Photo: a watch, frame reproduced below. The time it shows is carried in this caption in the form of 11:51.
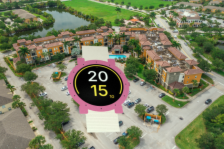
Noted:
20:15
